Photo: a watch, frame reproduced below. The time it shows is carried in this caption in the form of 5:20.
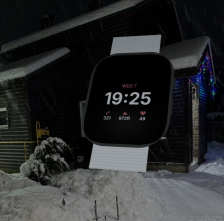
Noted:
19:25
